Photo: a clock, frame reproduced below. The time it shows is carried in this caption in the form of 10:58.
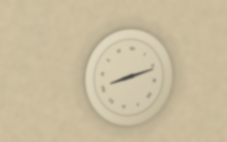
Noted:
8:11
